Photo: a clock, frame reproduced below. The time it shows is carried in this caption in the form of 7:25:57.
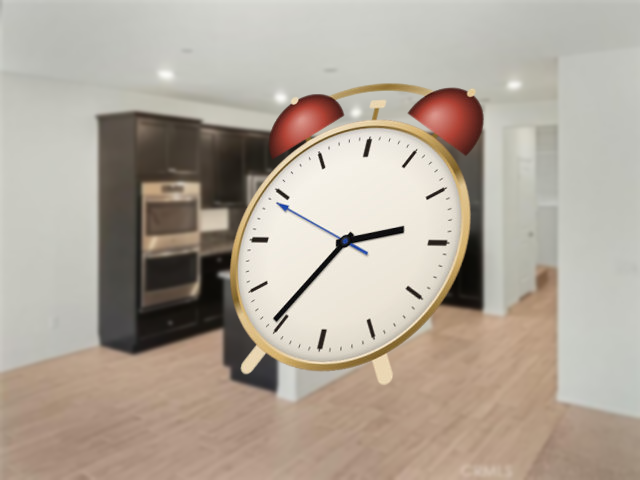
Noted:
2:35:49
